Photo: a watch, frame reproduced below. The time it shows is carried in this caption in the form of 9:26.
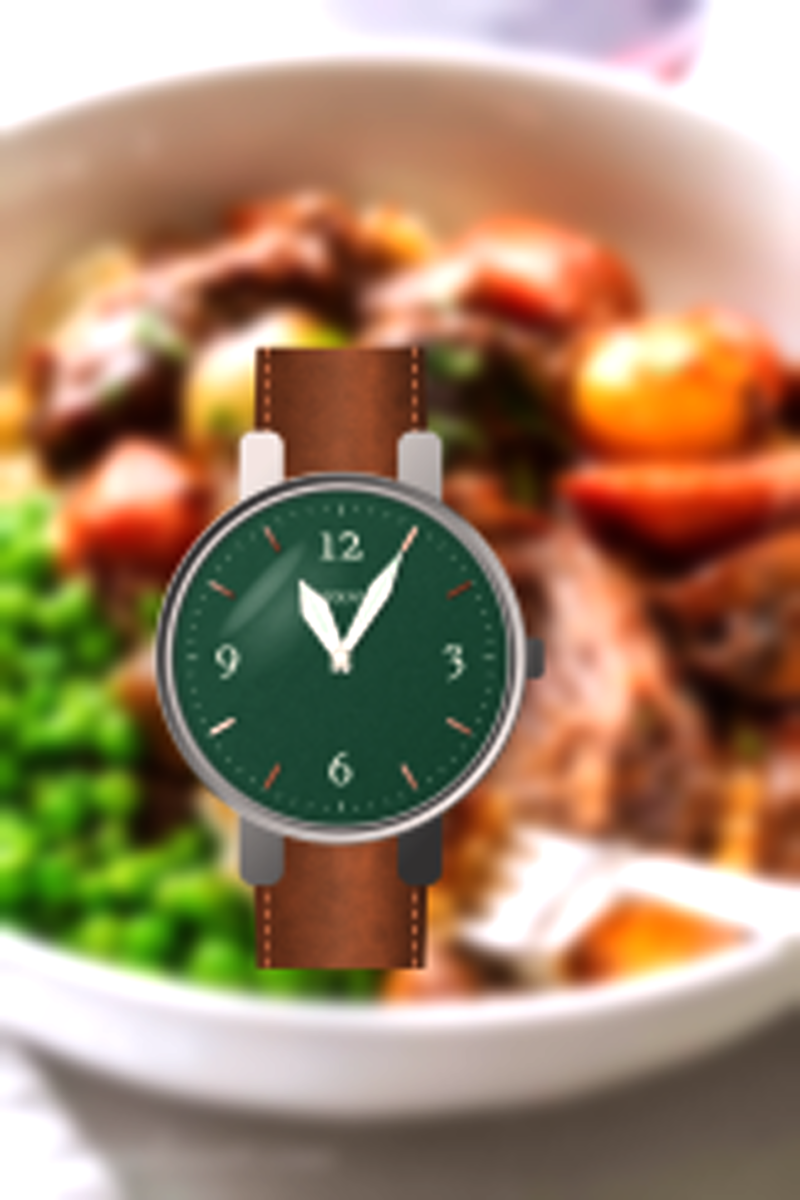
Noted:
11:05
